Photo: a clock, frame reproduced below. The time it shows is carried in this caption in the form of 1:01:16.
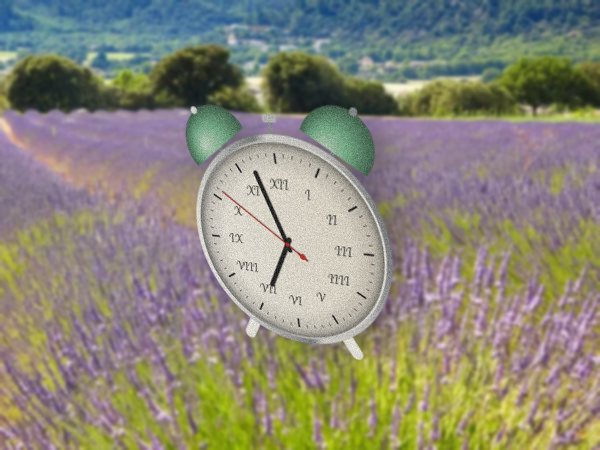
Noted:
6:56:51
